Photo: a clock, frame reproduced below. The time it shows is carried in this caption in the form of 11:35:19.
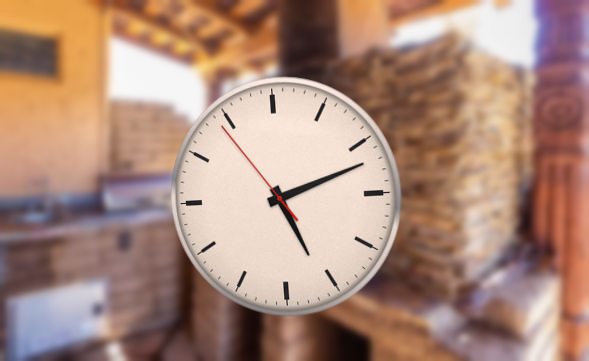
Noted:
5:11:54
